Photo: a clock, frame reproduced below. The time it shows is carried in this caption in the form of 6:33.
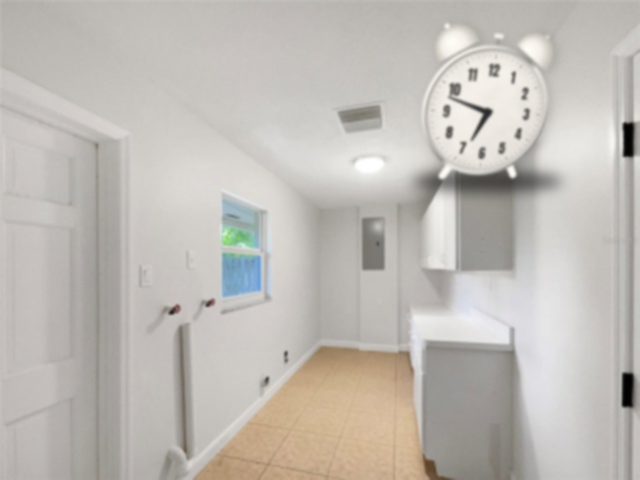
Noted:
6:48
